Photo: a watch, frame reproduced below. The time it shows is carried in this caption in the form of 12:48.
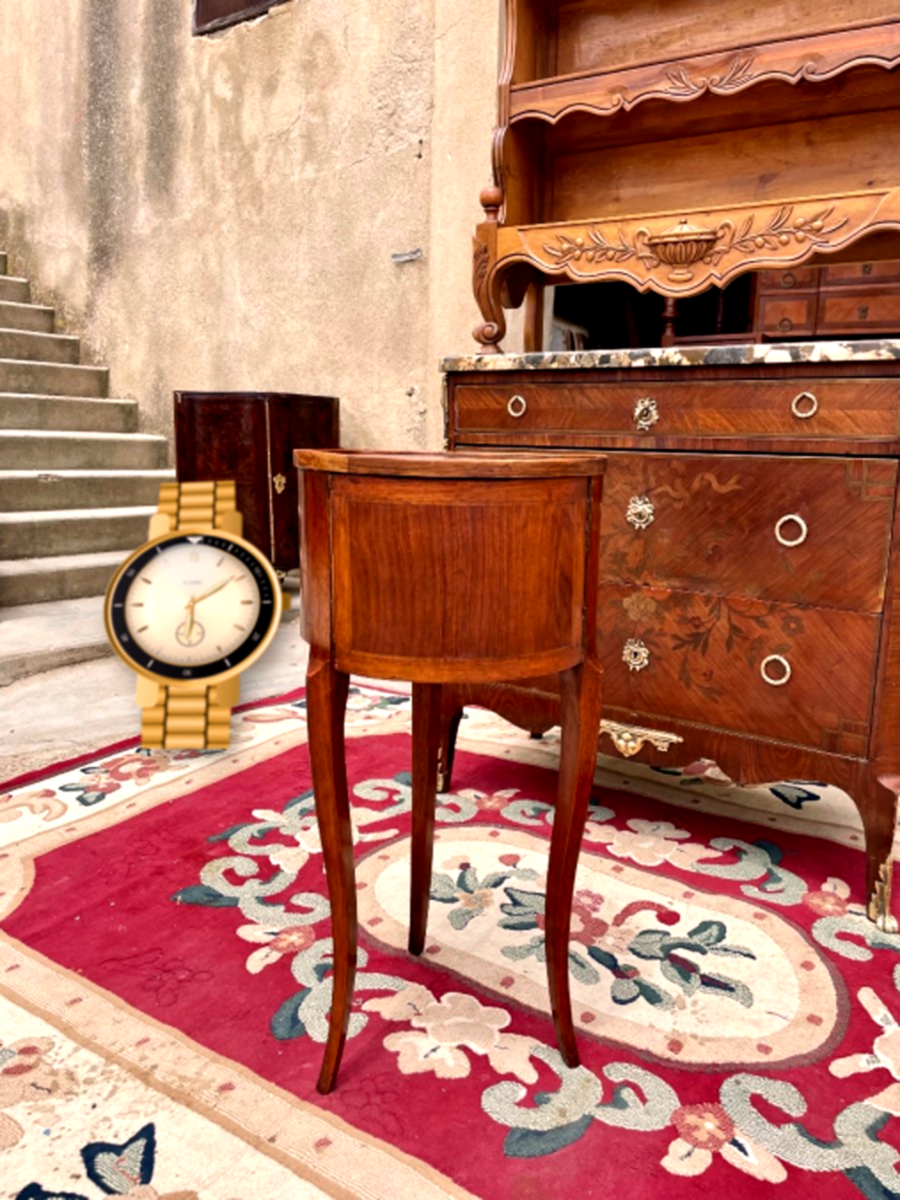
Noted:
6:09
